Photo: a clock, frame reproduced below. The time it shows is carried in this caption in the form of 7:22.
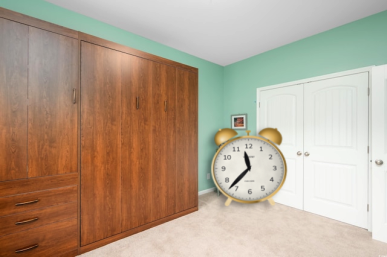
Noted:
11:37
